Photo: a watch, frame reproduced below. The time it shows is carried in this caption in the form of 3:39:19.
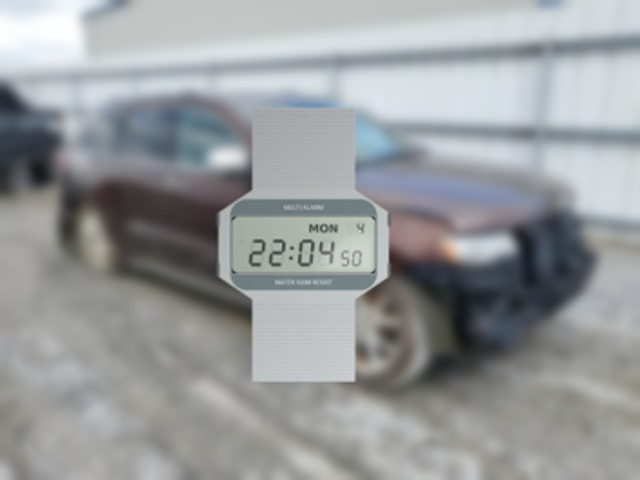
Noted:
22:04:50
